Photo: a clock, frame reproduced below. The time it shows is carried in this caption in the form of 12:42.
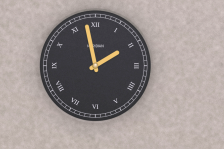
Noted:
1:58
